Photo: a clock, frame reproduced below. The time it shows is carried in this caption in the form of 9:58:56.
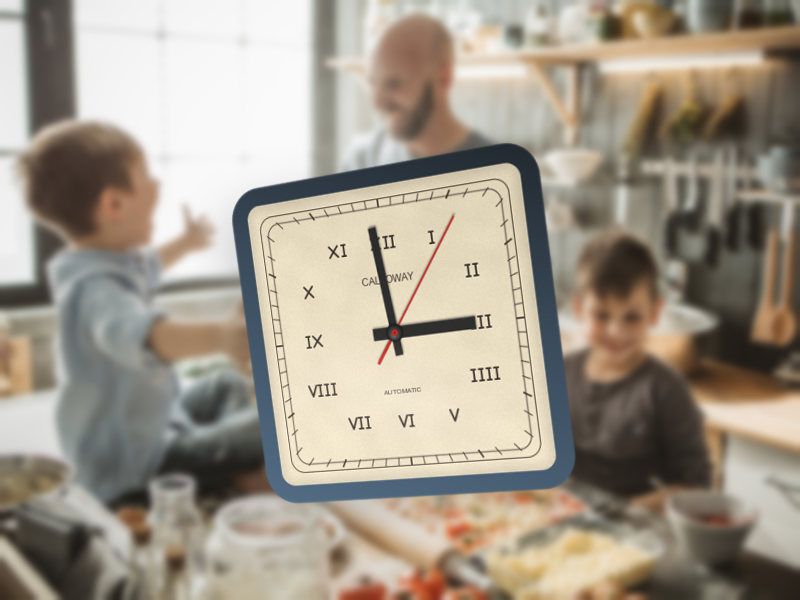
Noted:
2:59:06
